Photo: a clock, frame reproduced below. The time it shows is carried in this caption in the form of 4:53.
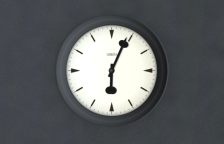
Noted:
6:04
